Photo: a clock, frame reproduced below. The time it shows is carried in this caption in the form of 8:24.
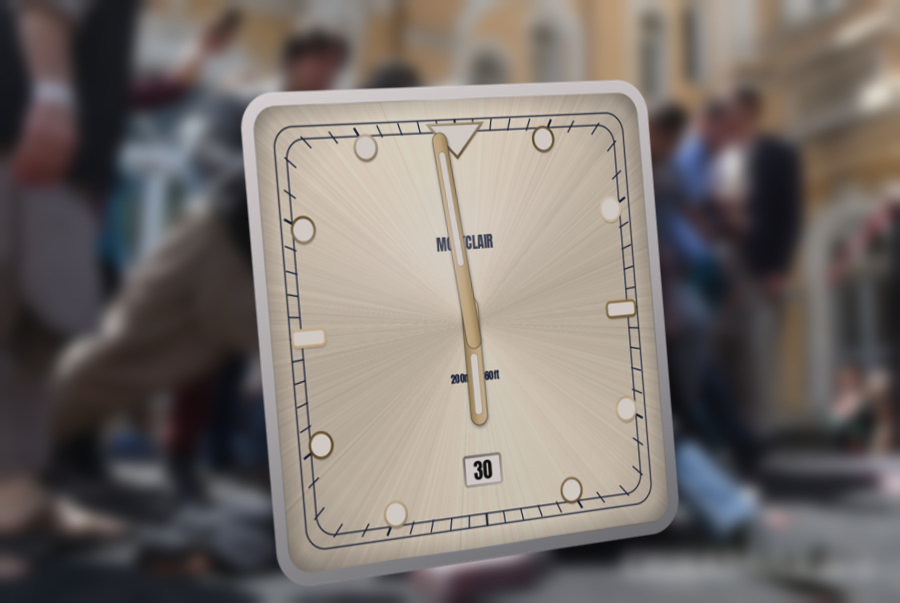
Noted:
5:59
